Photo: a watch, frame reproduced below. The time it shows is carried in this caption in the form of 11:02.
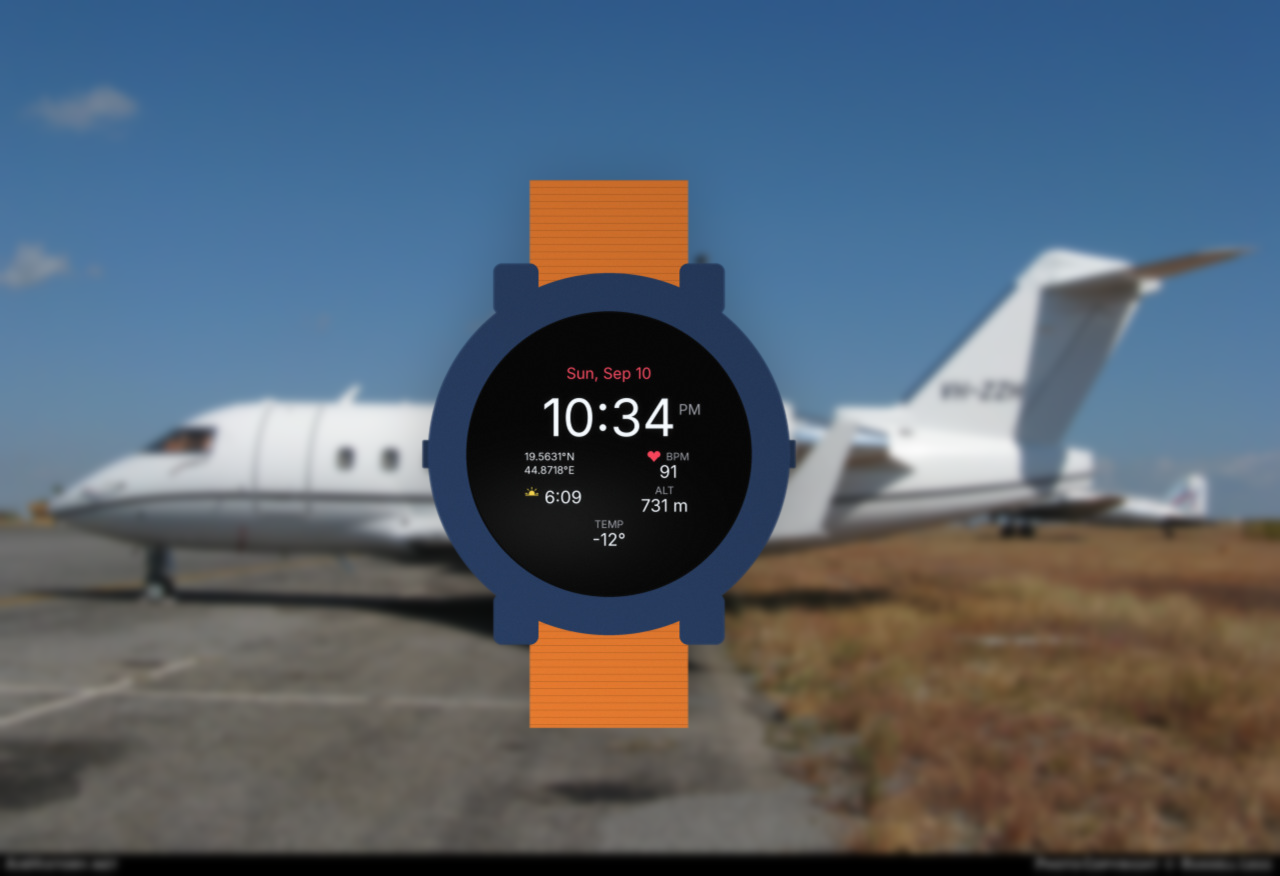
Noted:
10:34
